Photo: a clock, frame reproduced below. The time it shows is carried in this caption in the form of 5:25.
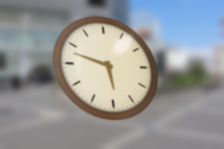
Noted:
5:48
